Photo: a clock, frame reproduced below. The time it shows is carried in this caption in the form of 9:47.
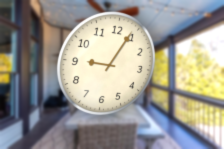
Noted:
9:04
